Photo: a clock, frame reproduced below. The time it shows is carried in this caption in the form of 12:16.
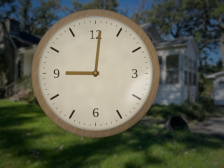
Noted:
9:01
